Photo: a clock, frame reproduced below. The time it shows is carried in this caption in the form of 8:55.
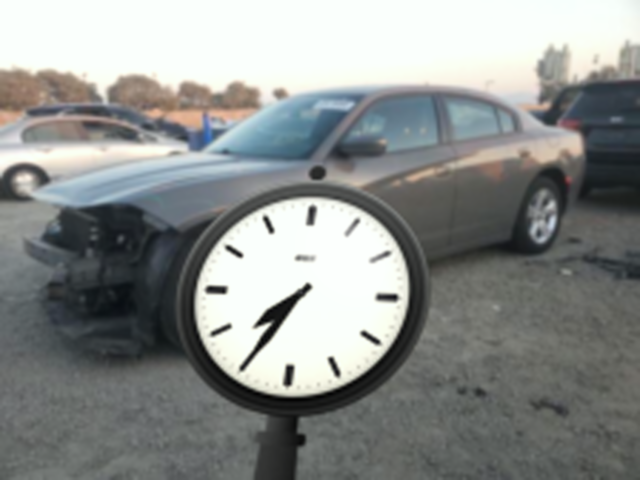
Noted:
7:35
